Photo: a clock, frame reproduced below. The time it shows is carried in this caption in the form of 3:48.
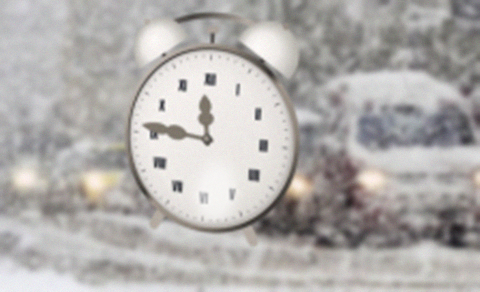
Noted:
11:46
